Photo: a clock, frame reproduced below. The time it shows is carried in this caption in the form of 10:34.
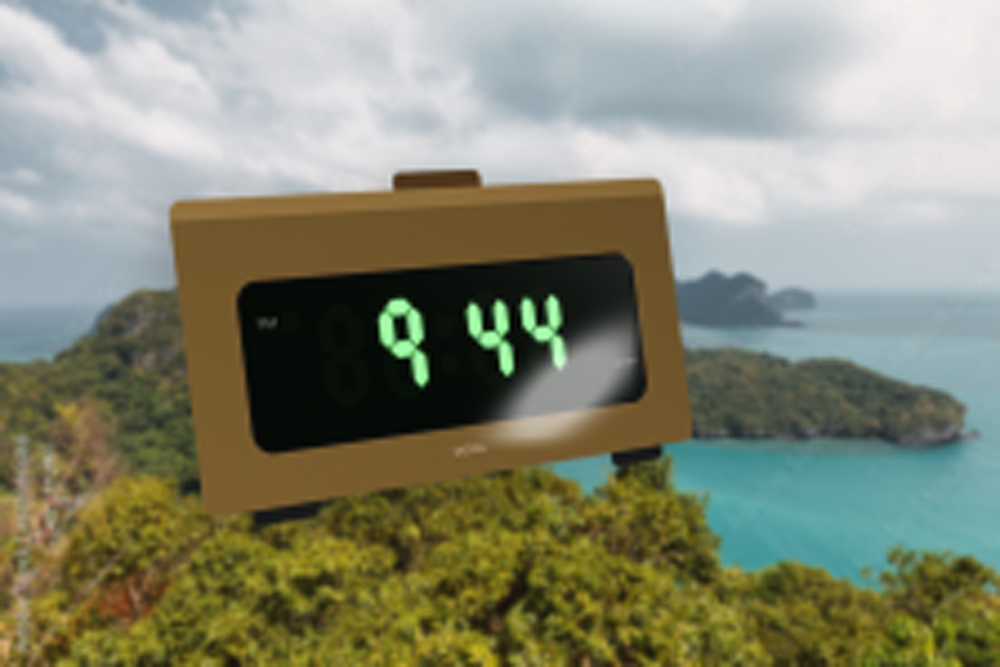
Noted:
9:44
